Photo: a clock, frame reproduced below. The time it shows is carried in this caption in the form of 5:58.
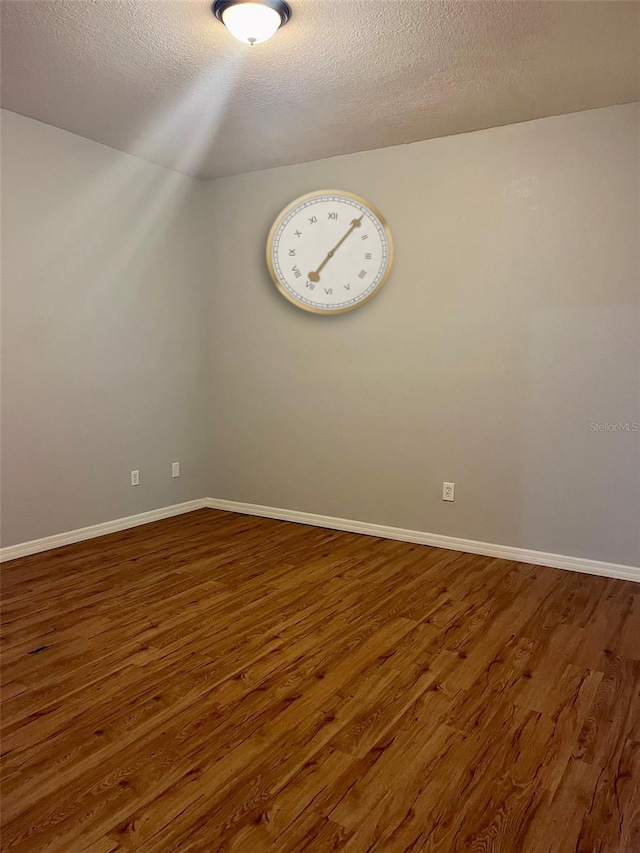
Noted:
7:06
